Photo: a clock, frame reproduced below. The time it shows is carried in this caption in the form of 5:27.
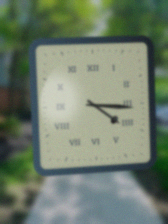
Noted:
4:16
